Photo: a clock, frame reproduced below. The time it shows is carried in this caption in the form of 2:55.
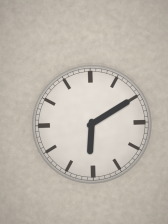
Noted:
6:10
